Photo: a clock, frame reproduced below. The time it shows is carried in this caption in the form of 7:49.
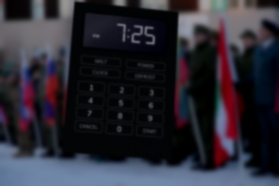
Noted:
7:25
